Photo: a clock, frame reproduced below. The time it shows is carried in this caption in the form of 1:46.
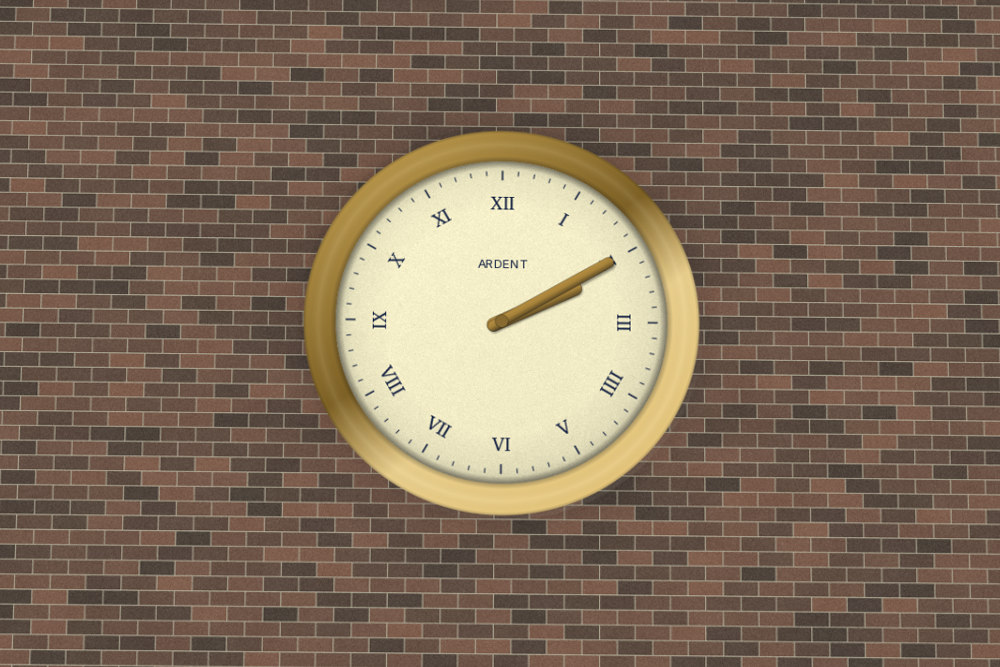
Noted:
2:10
